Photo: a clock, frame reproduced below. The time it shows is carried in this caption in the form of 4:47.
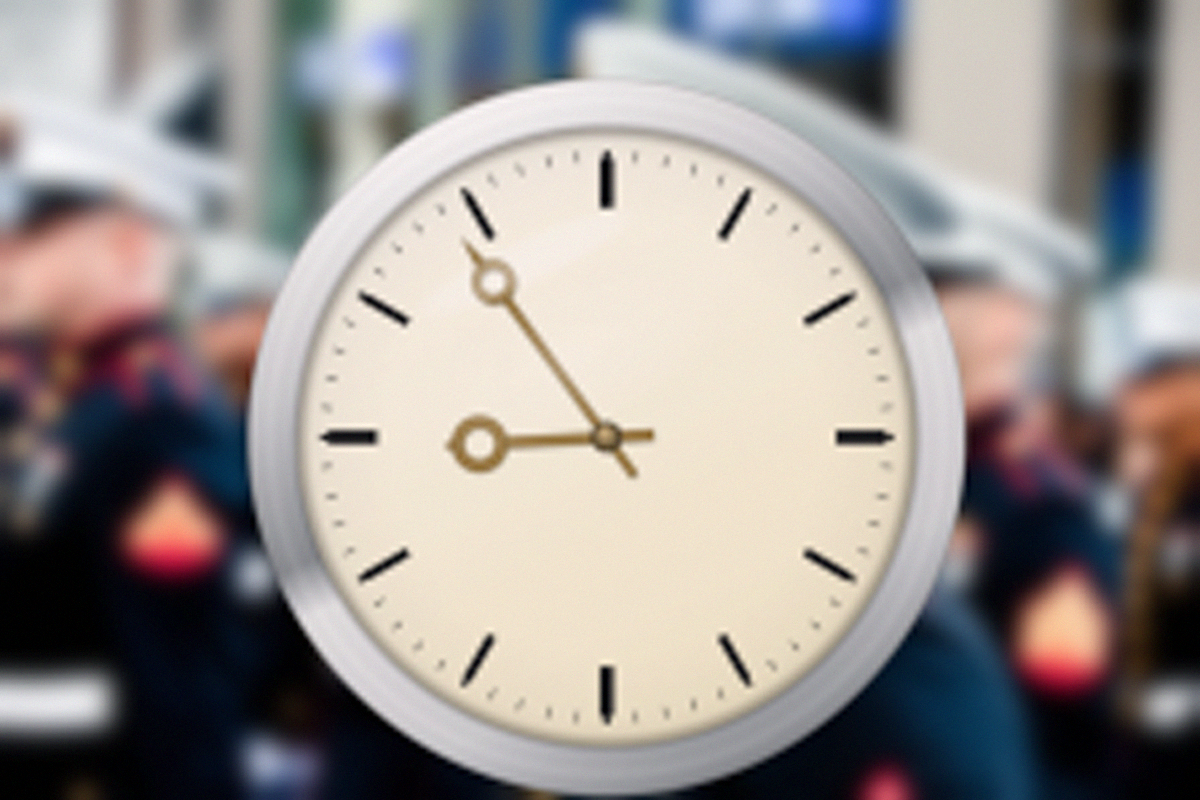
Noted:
8:54
